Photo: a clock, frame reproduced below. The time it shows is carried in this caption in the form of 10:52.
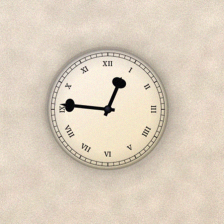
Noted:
12:46
